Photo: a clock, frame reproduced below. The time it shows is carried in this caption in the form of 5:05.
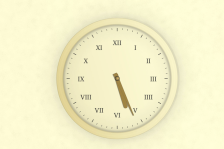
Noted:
5:26
